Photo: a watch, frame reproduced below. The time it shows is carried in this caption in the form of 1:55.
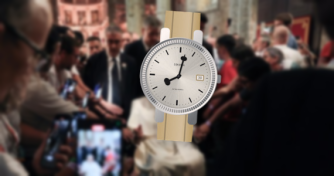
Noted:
8:02
